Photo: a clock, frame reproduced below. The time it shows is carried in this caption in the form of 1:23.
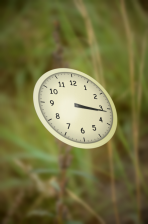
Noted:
3:16
